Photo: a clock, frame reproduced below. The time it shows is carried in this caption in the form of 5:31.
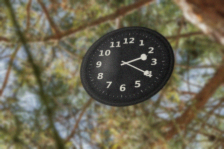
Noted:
2:20
